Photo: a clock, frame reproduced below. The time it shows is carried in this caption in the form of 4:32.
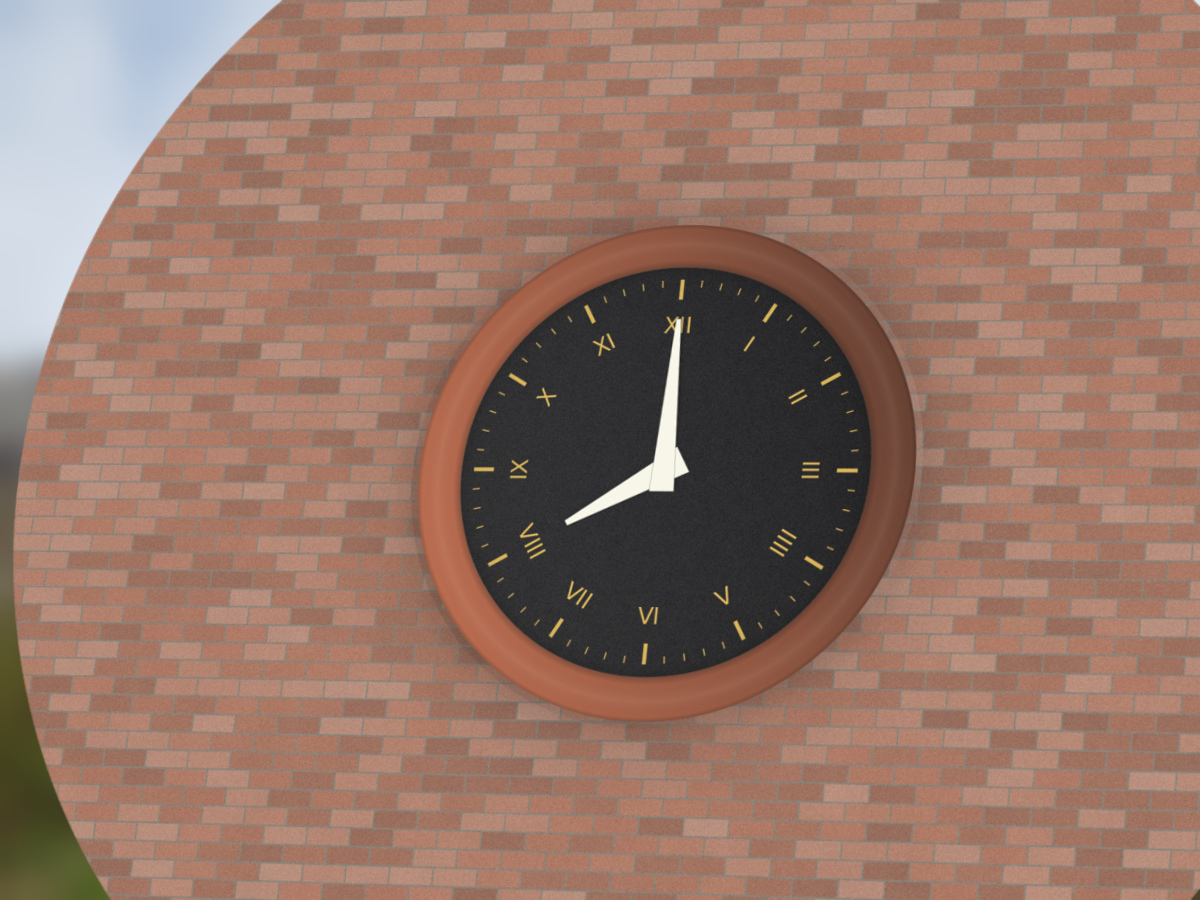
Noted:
8:00
